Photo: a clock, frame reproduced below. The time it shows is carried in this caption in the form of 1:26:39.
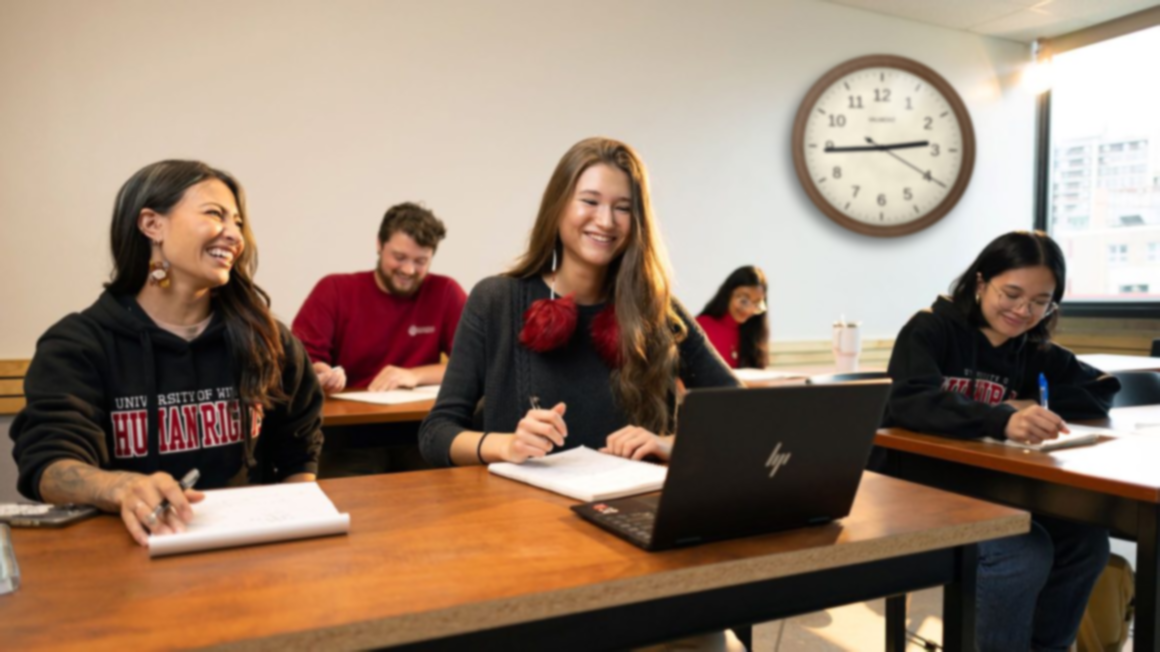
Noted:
2:44:20
